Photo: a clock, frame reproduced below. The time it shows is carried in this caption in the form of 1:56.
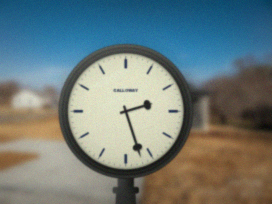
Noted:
2:27
